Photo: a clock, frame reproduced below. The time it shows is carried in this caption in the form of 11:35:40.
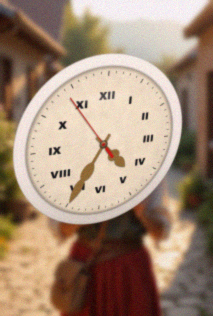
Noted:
4:34:54
